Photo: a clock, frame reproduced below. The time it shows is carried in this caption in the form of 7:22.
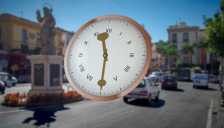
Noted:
11:30
